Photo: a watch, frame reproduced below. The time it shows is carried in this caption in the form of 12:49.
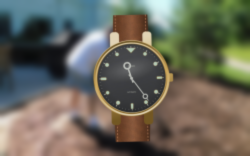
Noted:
11:24
